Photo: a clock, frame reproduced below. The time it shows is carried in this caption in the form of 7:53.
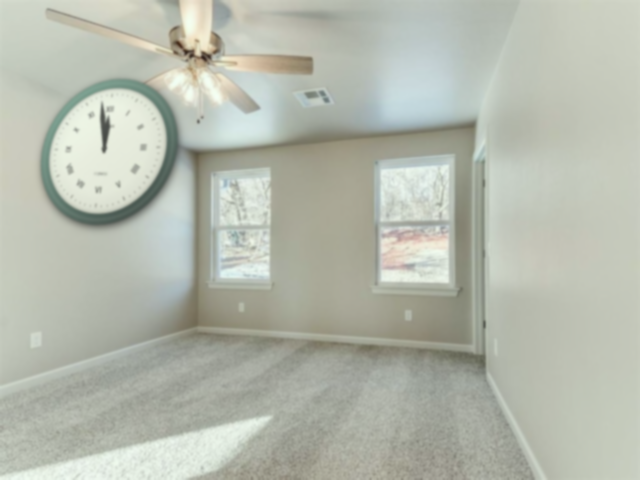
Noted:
11:58
